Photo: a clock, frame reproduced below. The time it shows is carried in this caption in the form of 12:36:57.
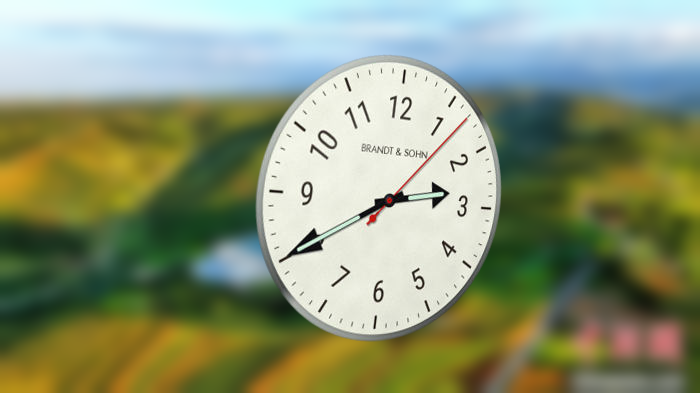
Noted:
2:40:07
